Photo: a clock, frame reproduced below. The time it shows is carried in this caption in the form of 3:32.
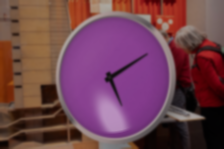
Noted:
5:10
